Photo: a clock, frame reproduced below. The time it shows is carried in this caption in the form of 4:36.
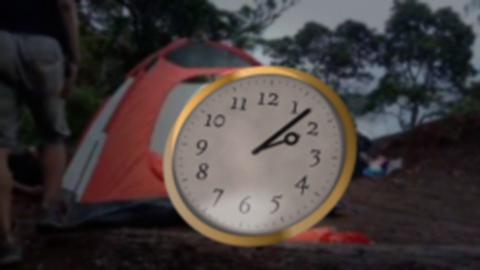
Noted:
2:07
